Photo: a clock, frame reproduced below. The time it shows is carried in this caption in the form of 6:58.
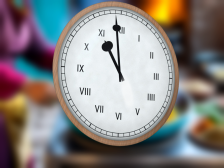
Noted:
10:59
